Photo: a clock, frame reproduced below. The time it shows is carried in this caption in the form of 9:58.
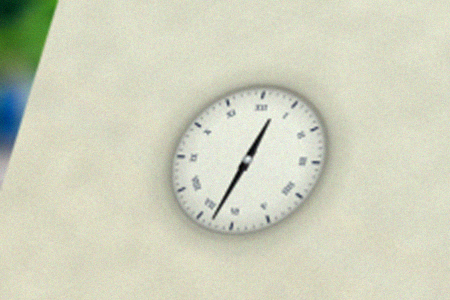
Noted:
12:33
